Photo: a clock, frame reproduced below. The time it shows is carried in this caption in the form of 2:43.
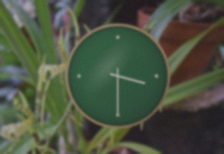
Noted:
3:30
